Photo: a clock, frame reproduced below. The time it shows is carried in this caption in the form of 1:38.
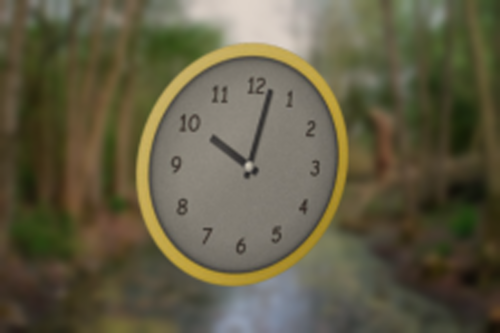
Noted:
10:02
